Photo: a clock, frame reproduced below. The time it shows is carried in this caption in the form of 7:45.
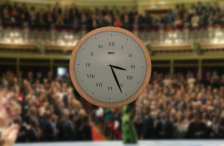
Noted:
3:26
